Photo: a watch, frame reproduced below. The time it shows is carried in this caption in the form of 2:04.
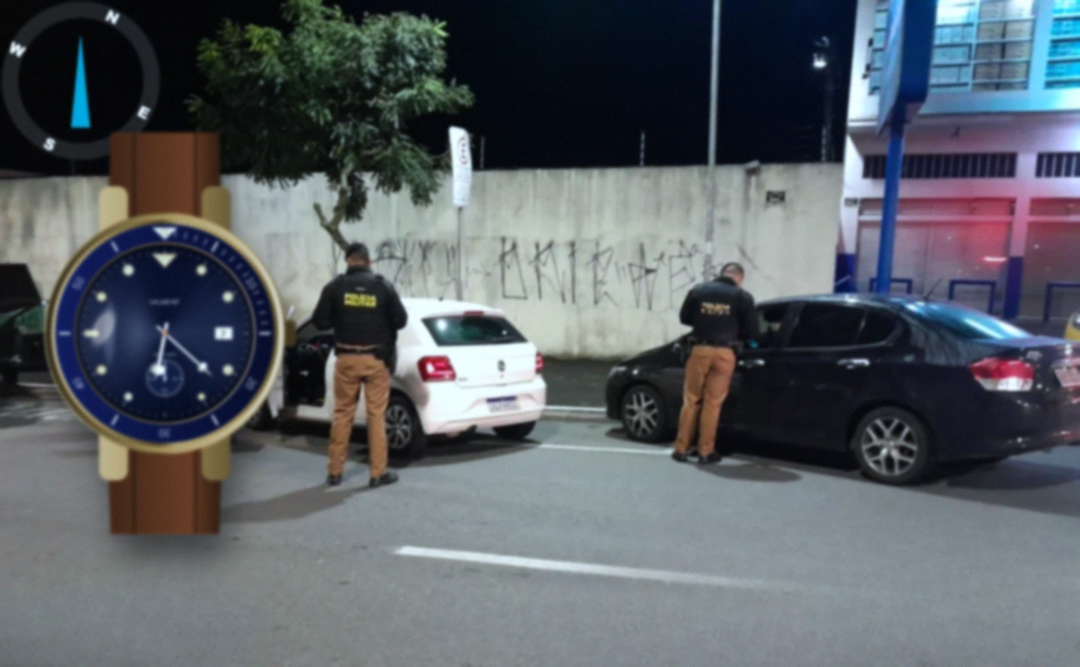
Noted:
6:22
